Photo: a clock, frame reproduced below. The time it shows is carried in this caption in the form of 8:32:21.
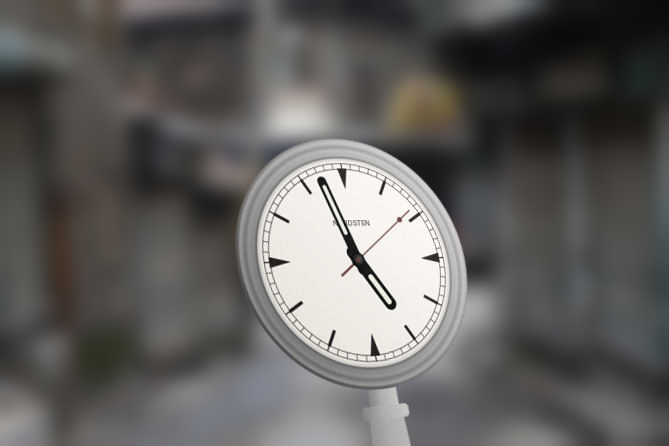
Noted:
4:57:09
